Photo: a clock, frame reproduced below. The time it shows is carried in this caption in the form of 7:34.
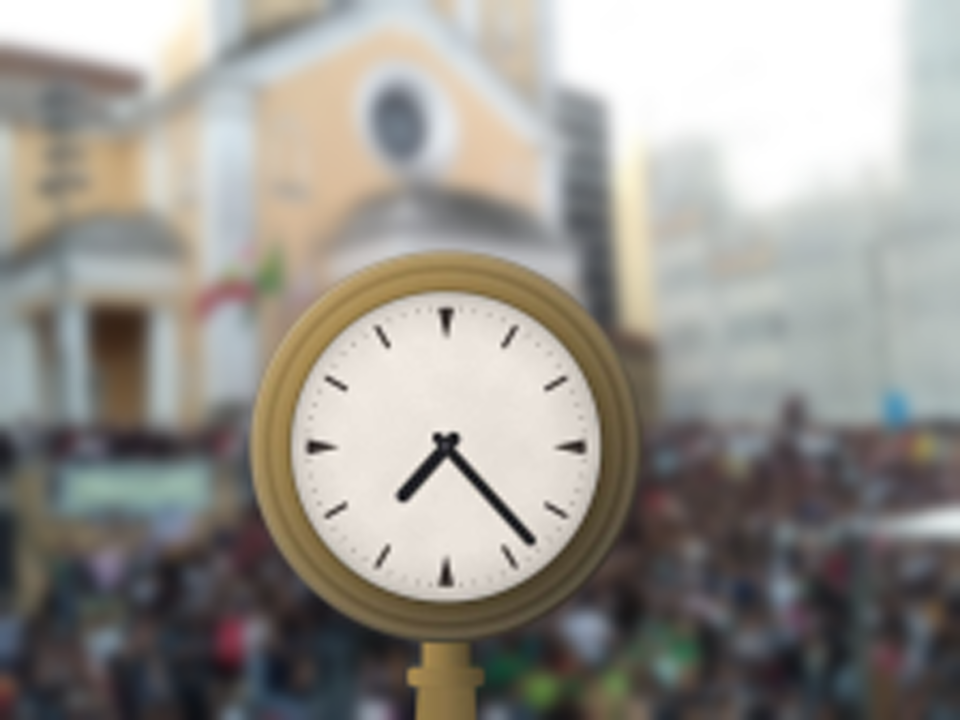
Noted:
7:23
